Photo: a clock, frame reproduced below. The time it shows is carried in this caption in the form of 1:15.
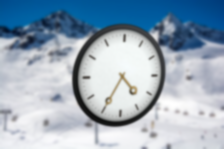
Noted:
4:35
